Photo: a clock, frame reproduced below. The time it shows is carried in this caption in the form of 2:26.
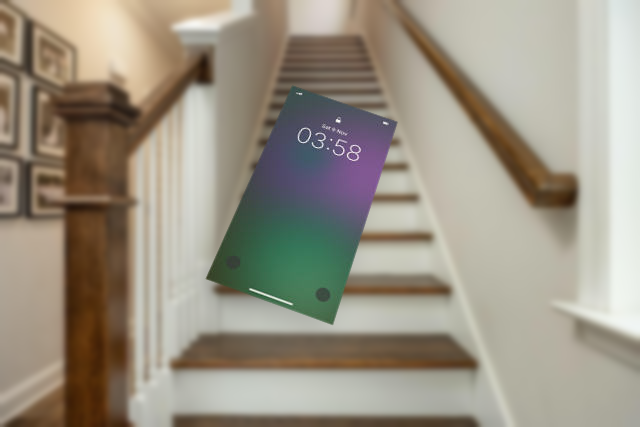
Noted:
3:58
